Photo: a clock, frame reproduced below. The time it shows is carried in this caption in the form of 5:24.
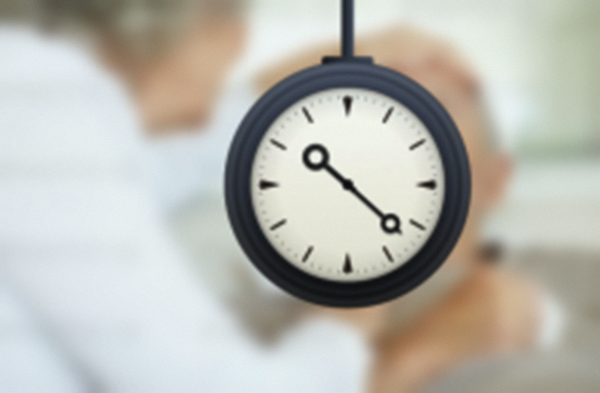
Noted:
10:22
